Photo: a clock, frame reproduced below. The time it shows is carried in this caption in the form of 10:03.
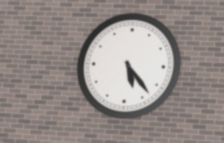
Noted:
5:23
